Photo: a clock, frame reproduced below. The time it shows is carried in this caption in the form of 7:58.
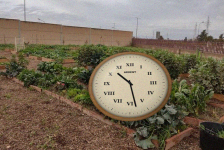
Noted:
10:28
